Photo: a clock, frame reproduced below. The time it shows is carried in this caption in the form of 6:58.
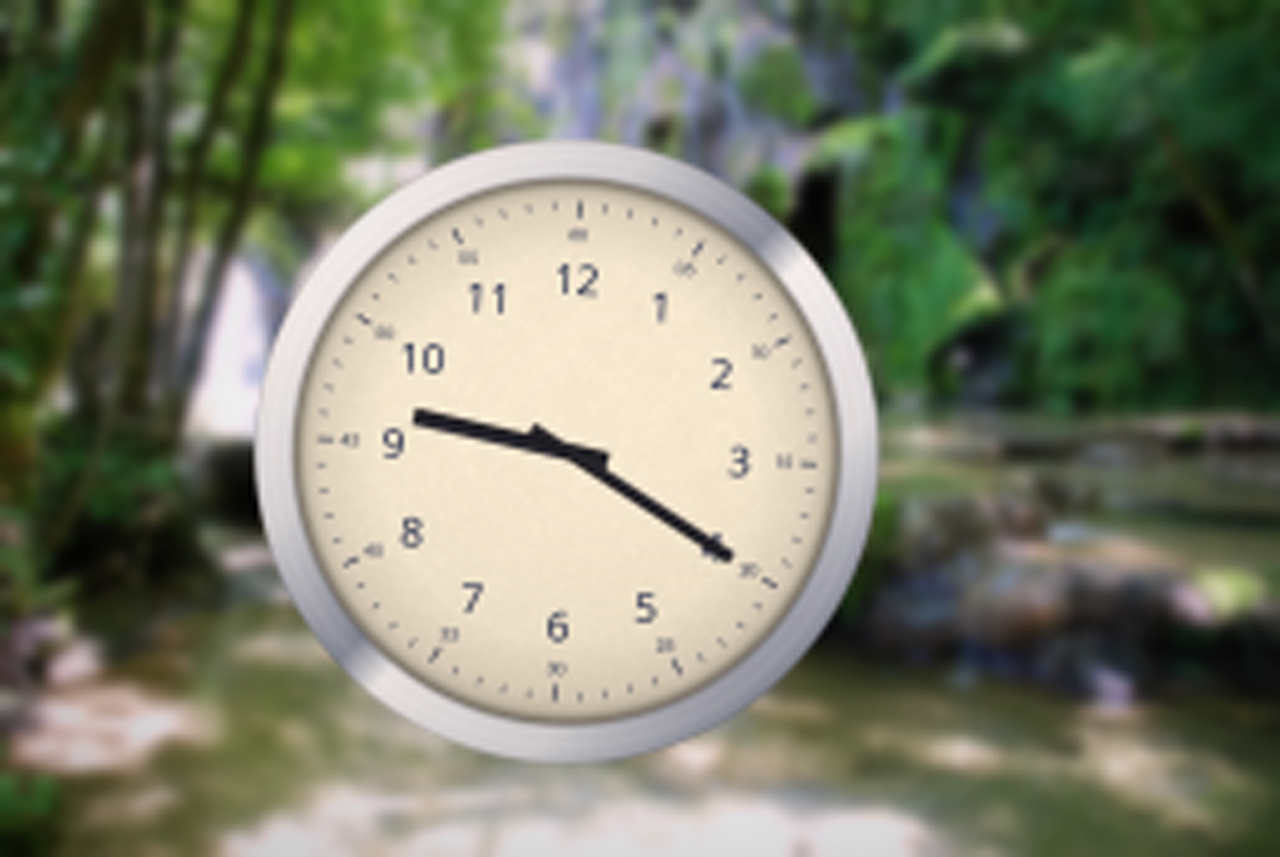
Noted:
9:20
